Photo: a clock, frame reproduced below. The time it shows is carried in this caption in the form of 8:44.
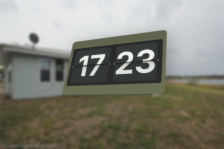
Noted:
17:23
